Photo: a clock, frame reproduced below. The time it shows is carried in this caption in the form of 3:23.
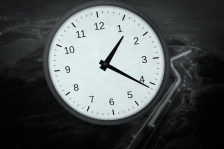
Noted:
1:21
